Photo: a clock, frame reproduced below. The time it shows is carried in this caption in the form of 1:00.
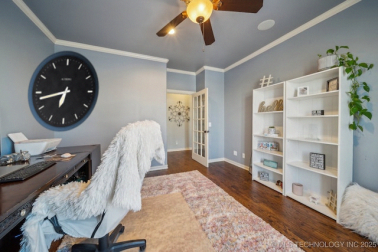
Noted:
6:43
